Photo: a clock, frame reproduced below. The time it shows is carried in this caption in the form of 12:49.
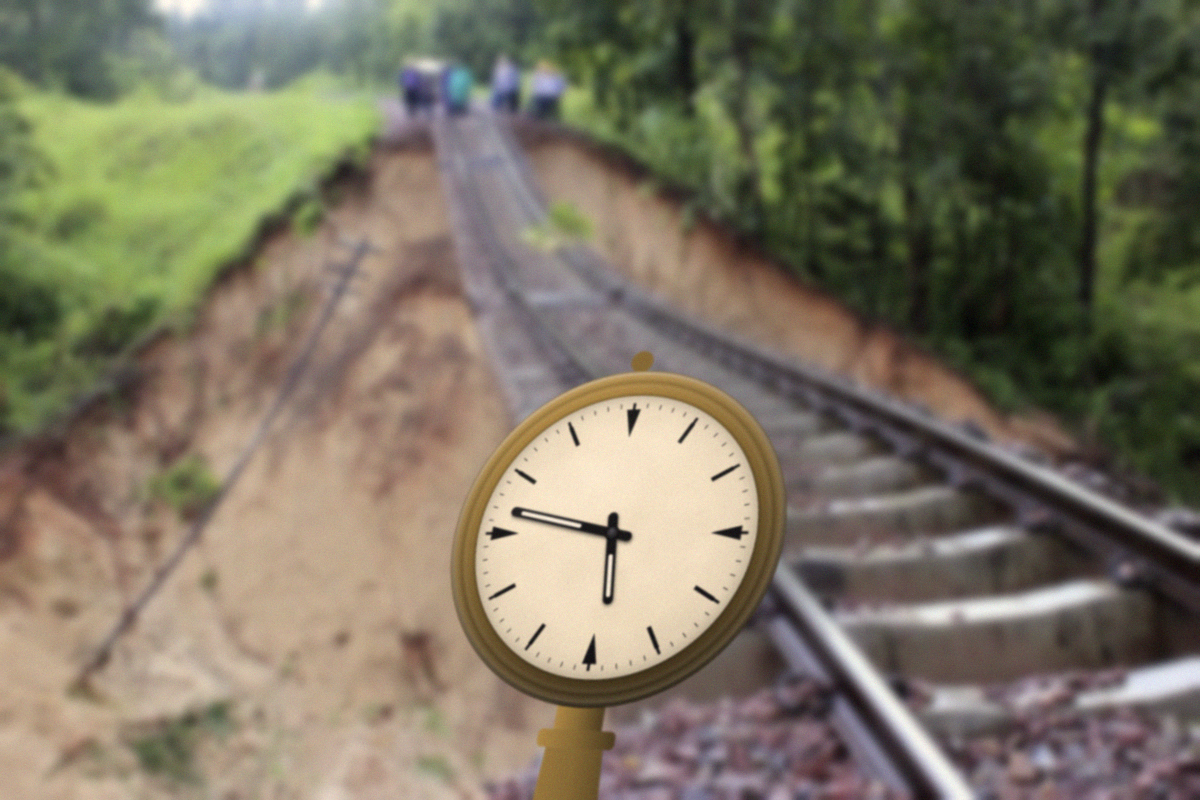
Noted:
5:47
